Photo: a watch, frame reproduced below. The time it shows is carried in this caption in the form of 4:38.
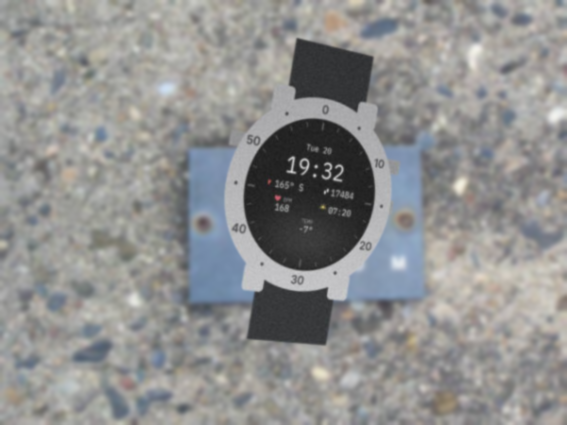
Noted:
19:32
